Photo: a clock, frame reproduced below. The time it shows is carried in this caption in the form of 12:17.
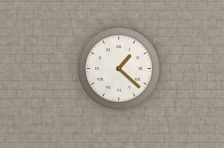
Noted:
1:22
